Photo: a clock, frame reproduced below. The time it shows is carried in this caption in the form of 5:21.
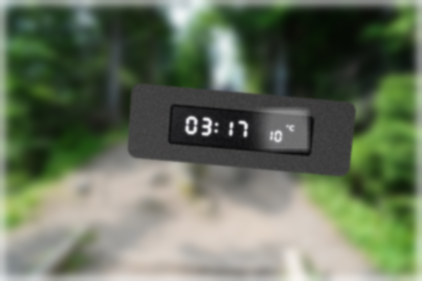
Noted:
3:17
